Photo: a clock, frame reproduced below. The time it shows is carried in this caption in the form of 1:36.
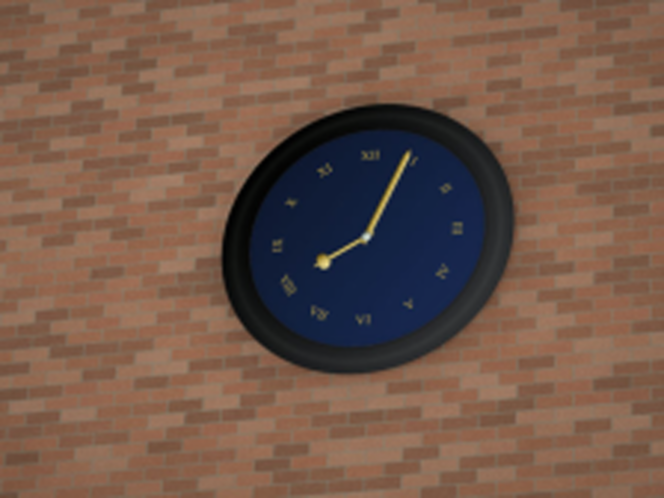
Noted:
8:04
